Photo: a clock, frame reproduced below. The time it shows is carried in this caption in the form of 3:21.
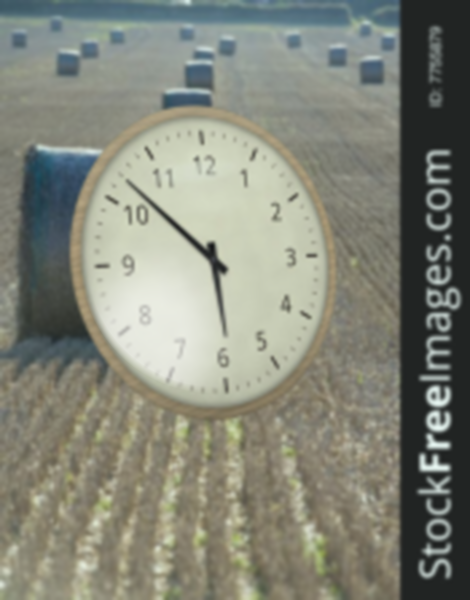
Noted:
5:52
